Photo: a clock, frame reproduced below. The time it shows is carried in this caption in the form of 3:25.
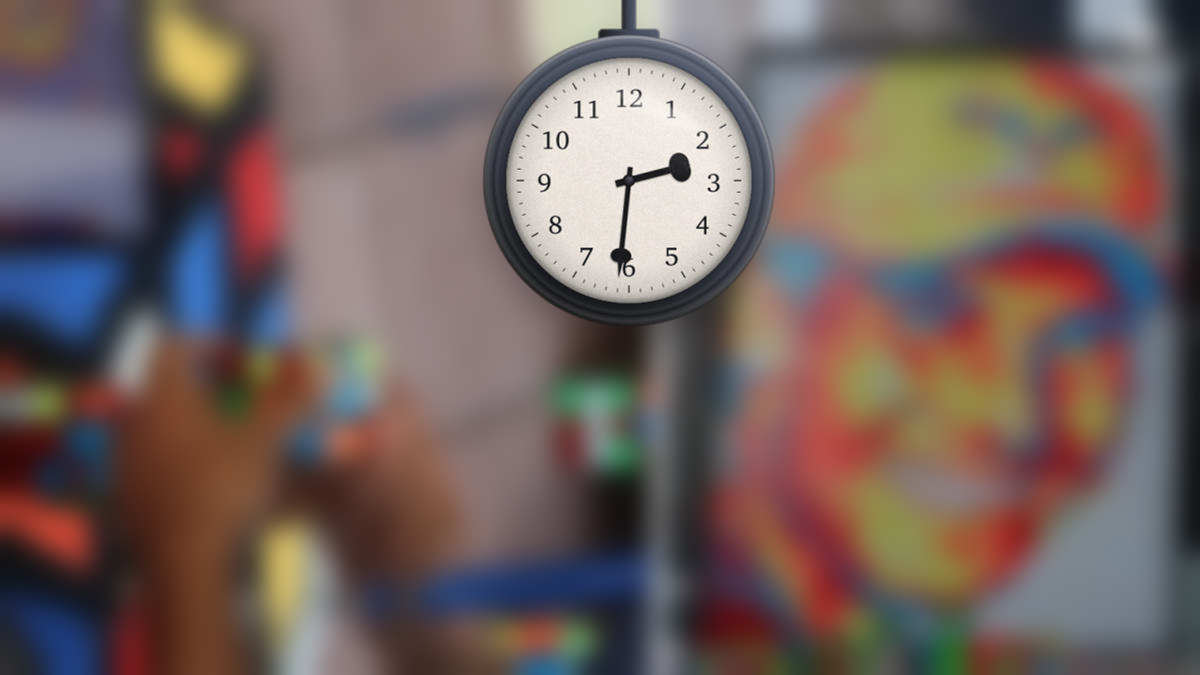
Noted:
2:31
